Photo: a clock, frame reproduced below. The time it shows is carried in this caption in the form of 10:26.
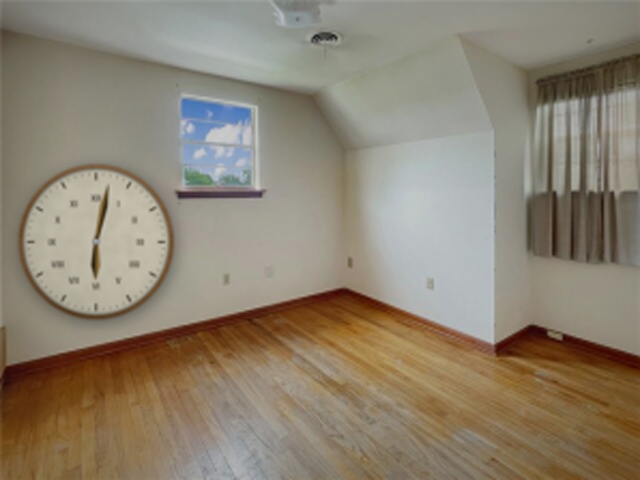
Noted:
6:02
